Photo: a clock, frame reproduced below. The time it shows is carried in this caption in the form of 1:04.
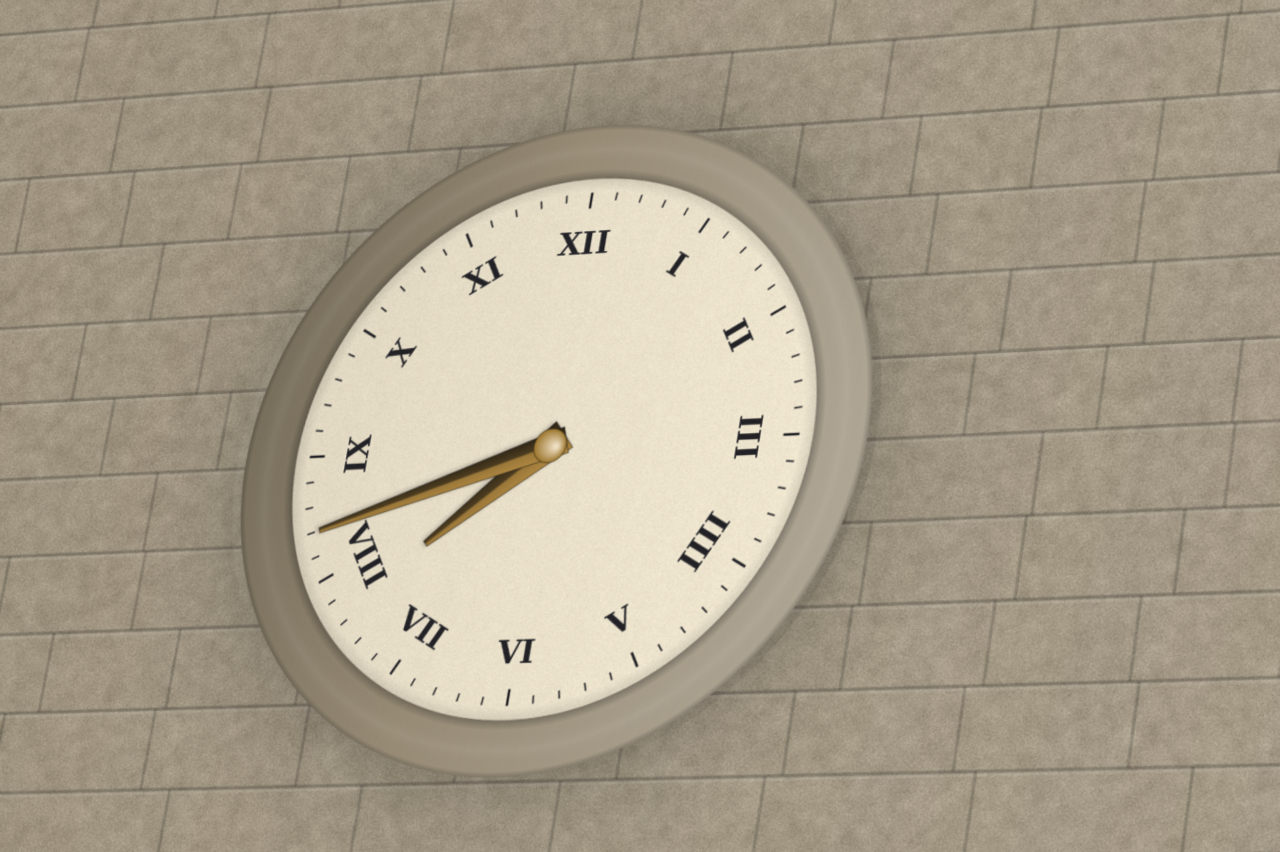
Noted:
7:42
